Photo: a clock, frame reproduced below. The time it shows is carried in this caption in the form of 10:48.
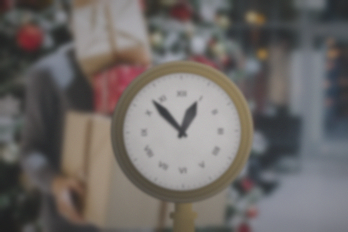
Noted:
12:53
